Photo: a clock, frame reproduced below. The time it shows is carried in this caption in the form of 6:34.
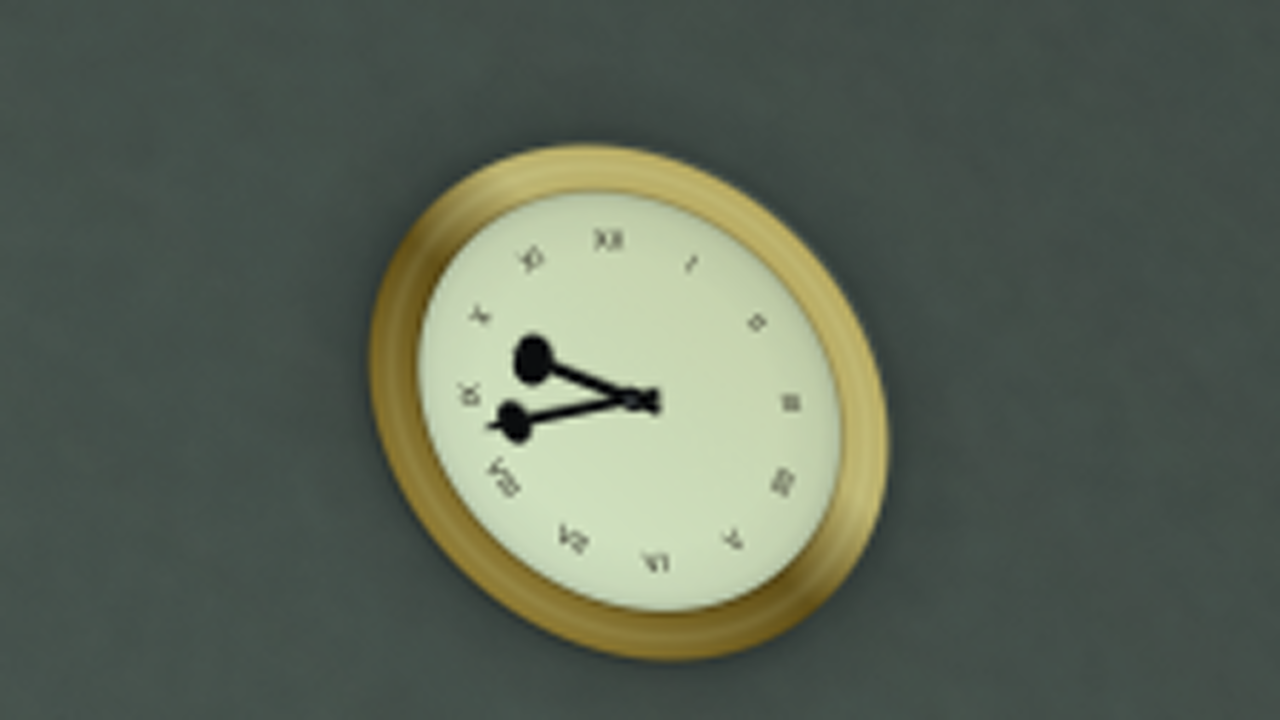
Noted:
9:43
